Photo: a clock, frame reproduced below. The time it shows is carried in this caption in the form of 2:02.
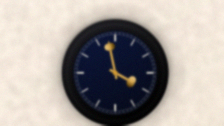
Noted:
3:58
